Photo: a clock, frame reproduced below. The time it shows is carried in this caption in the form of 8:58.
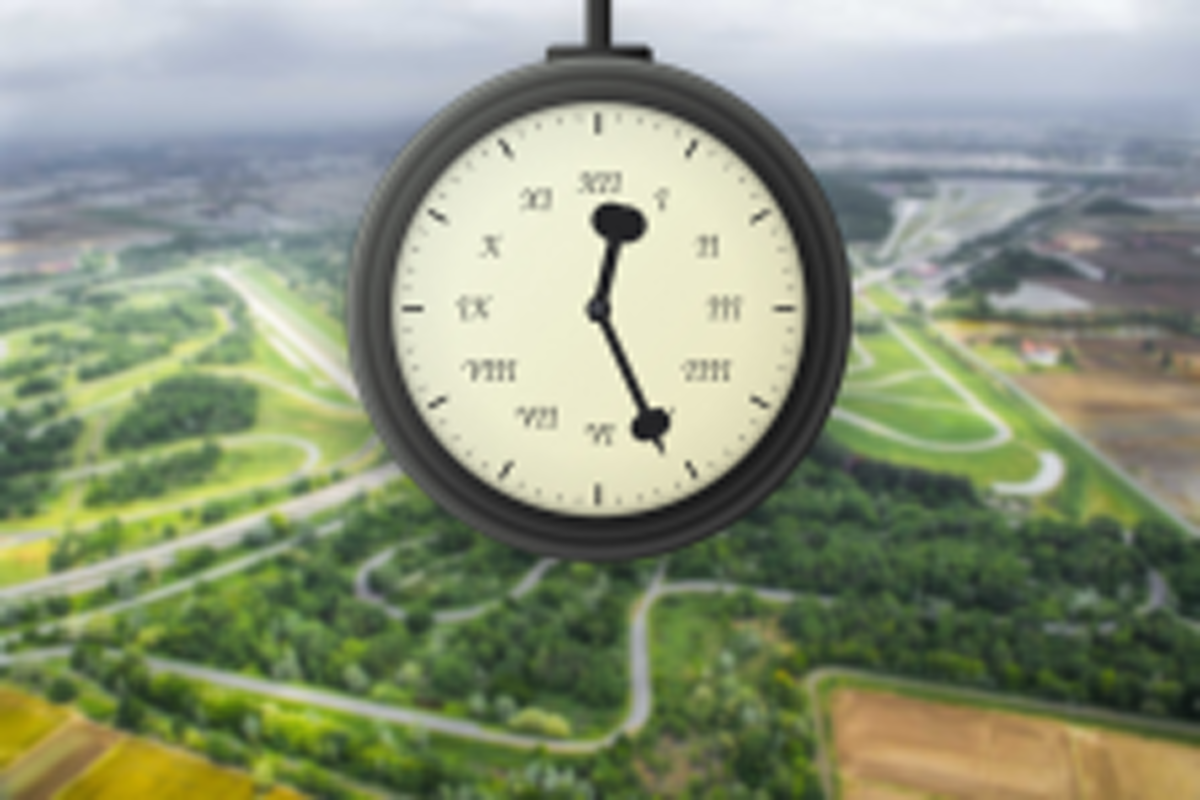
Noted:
12:26
